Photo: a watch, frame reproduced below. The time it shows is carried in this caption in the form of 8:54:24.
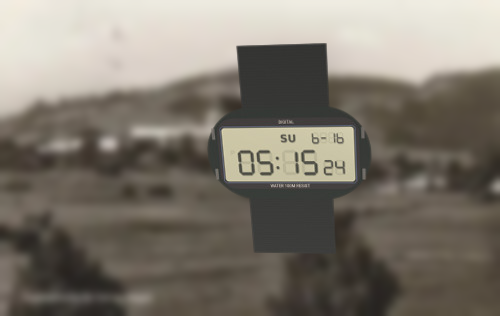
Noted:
5:15:24
